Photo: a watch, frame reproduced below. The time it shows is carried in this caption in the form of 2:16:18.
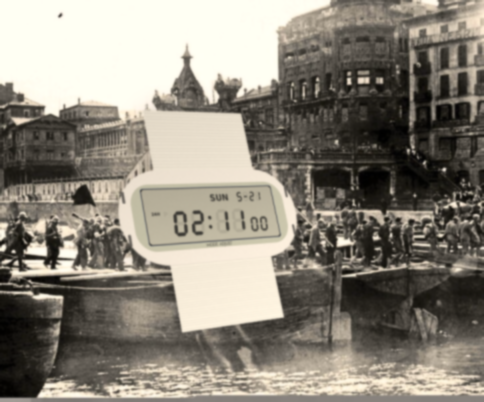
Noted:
2:11:00
